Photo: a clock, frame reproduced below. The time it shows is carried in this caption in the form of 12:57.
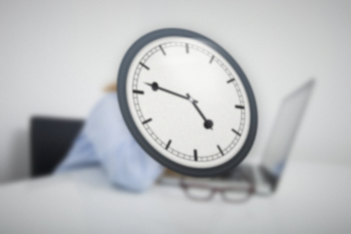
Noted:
4:47
